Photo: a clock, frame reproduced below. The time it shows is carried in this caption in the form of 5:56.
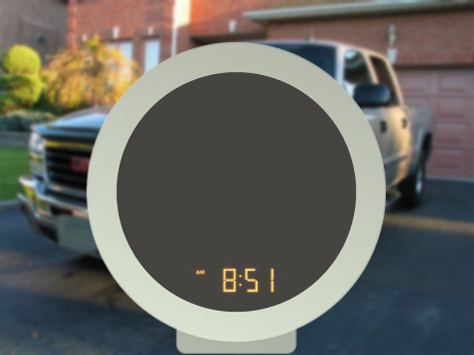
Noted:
8:51
